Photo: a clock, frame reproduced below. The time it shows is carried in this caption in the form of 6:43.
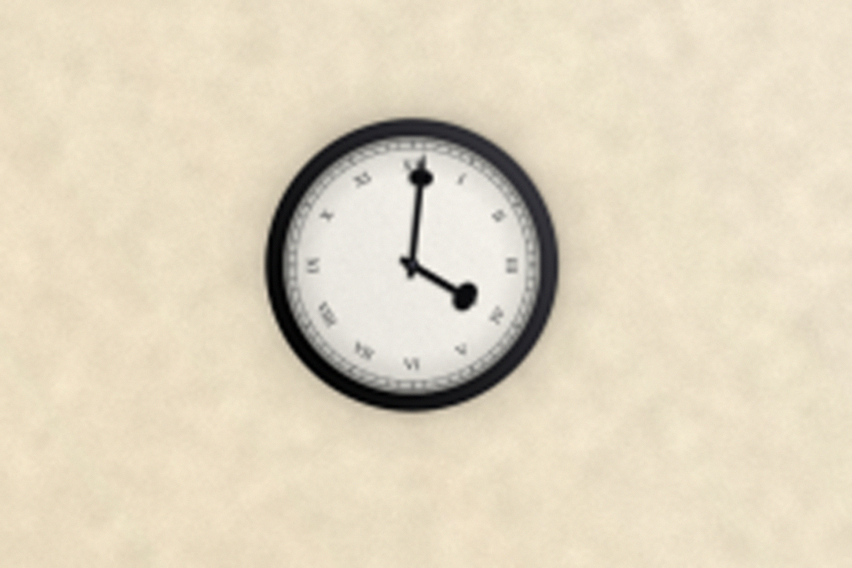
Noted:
4:01
